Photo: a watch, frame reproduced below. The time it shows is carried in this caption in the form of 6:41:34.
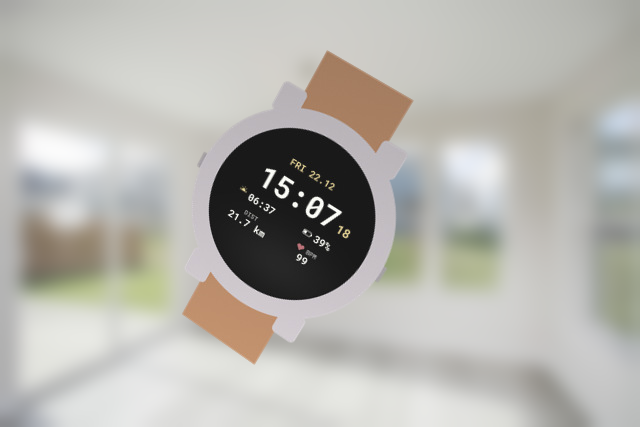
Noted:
15:07:18
